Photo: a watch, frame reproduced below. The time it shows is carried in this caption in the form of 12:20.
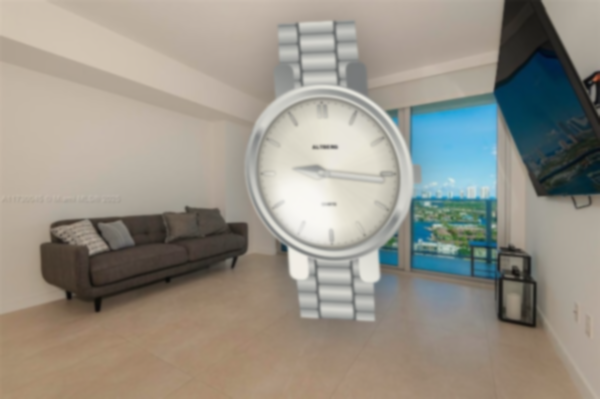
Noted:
9:16
